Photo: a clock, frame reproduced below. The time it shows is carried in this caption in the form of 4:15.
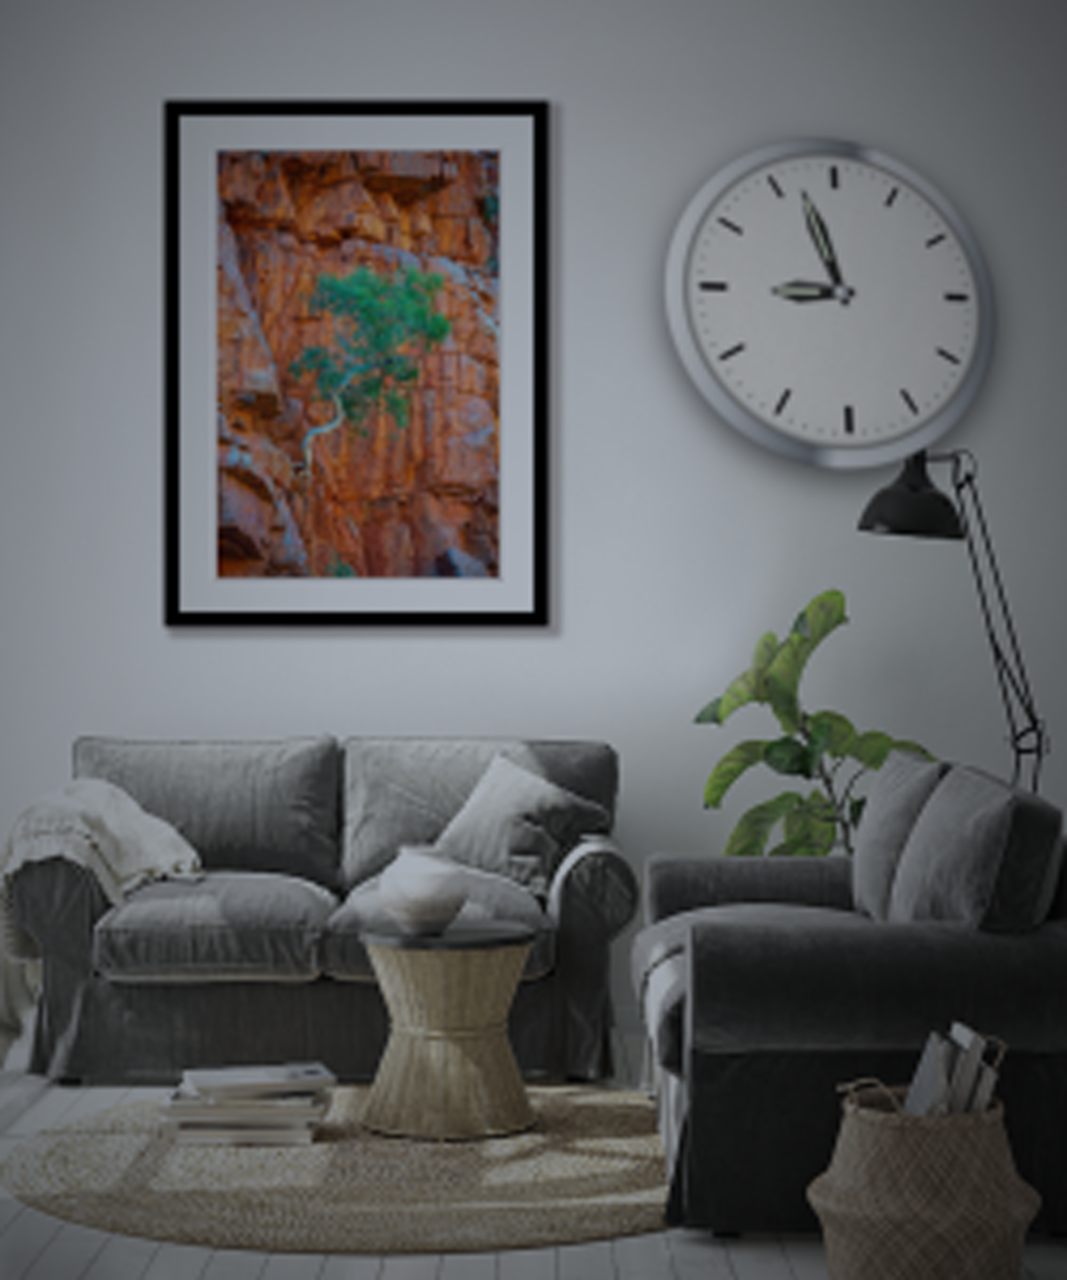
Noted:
8:57
